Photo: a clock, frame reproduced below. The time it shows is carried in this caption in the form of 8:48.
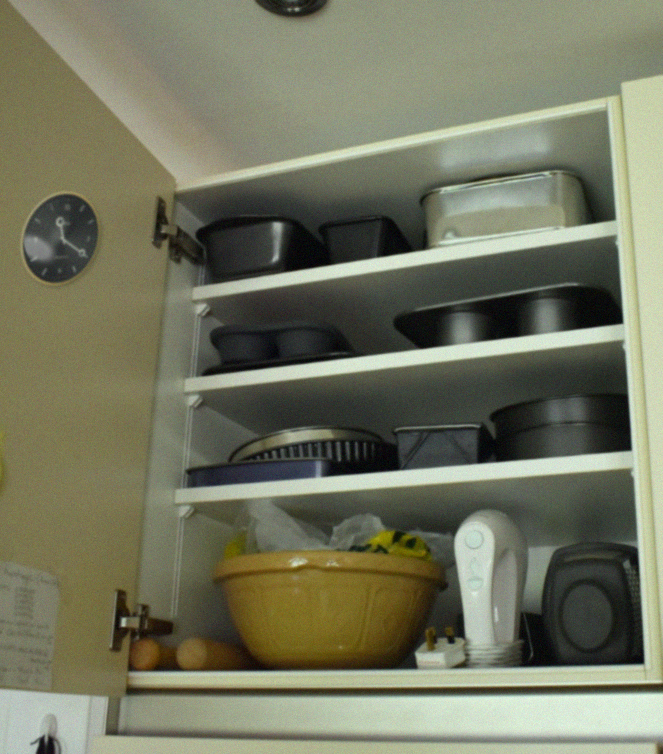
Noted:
11:20
